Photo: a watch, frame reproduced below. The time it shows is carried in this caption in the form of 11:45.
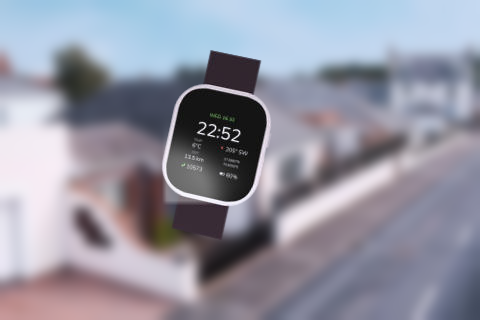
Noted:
22:52
